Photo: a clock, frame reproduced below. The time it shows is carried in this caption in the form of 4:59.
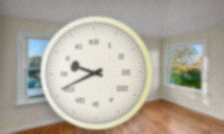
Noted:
9:41
